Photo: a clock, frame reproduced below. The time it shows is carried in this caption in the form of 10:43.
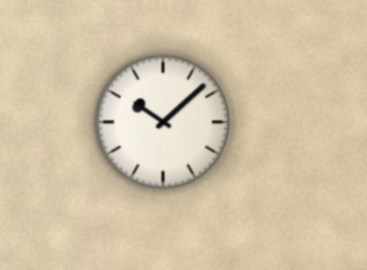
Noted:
10:08
